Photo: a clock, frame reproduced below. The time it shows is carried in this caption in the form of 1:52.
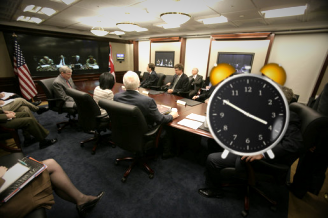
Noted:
3:50
